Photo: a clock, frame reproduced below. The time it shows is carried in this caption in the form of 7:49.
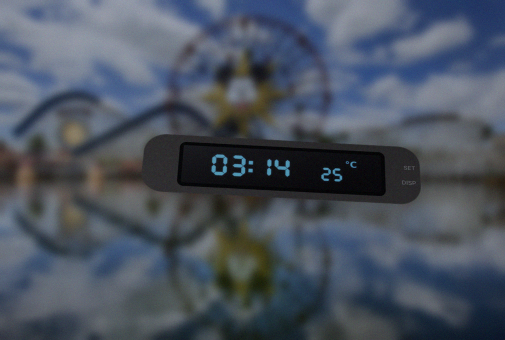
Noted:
3:14
